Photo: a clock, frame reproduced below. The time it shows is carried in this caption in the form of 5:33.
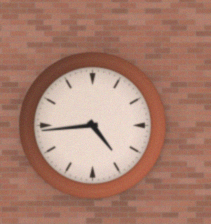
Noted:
4:44
